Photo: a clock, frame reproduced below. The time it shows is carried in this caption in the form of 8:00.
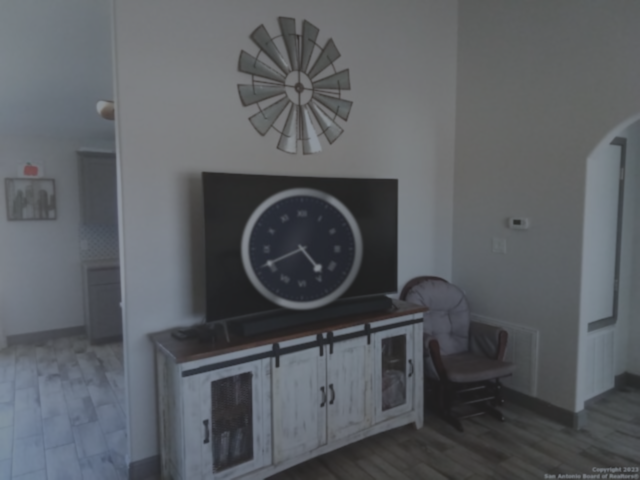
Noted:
4:41
